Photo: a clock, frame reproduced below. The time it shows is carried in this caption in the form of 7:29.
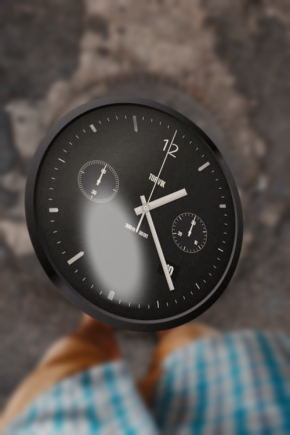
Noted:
1:23
